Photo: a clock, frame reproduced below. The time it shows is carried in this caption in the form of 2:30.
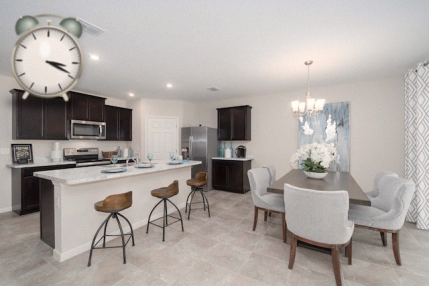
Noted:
3:19
